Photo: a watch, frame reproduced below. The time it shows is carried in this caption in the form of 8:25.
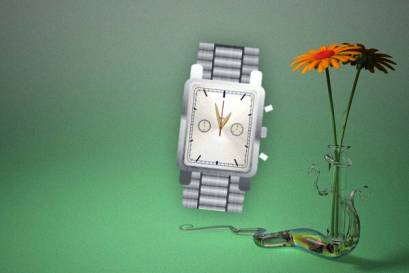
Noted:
12:57
